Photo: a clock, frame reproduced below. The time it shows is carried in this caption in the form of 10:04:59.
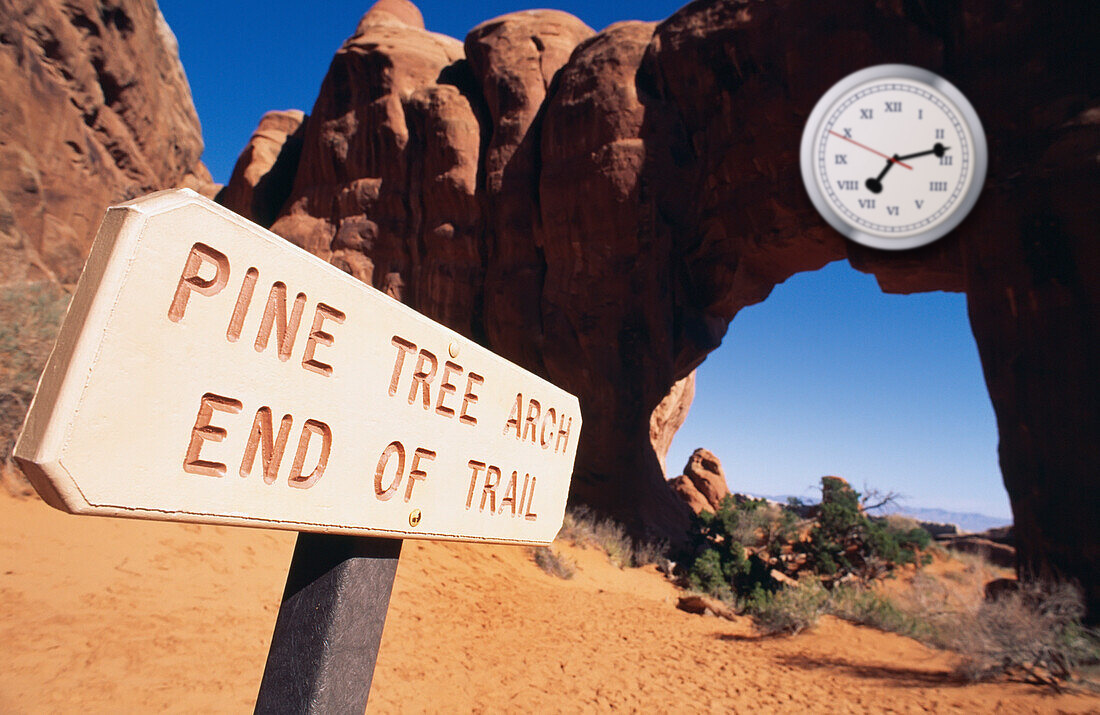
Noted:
7:12:49
